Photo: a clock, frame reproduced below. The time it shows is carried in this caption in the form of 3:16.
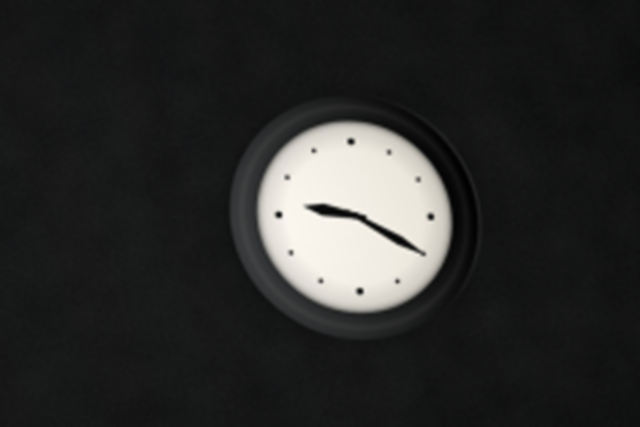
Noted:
9:20
